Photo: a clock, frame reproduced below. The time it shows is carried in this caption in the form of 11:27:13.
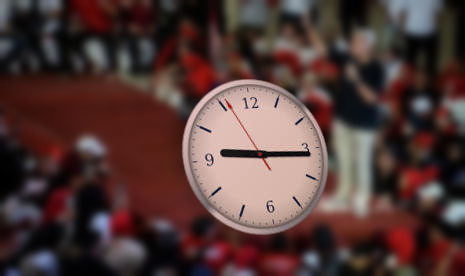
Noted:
9:15:56
